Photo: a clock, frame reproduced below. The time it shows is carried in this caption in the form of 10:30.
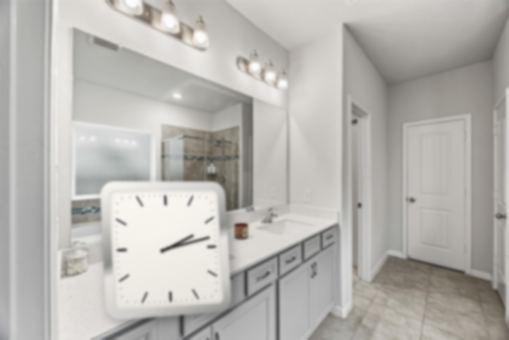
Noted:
2:13
